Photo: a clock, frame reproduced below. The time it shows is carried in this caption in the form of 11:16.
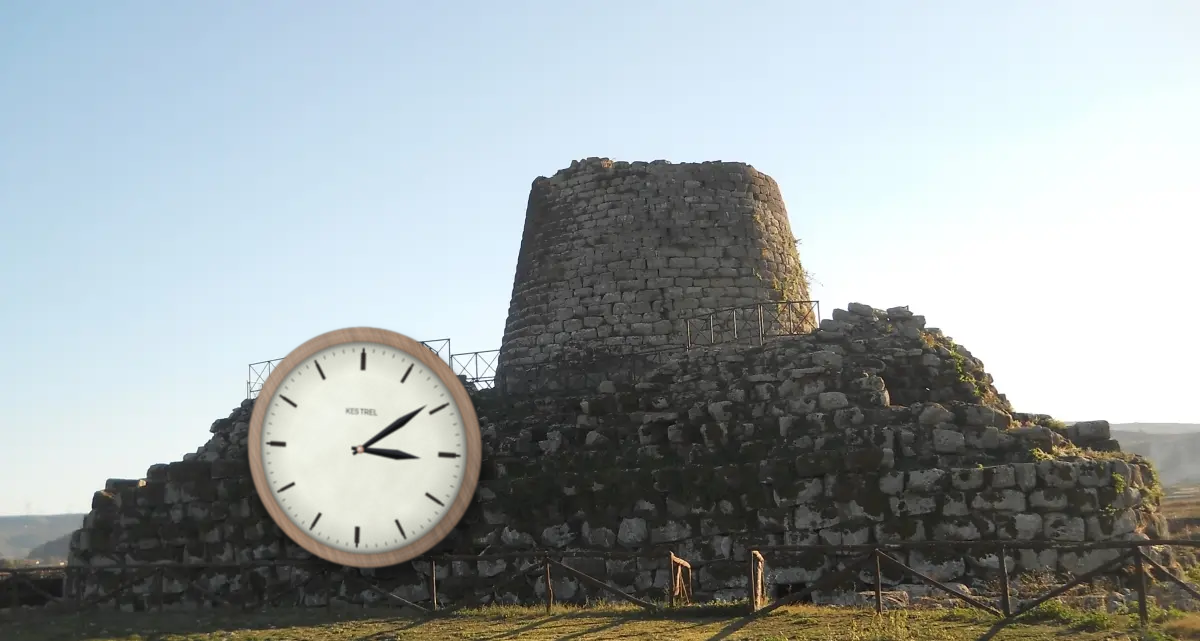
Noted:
3:09
